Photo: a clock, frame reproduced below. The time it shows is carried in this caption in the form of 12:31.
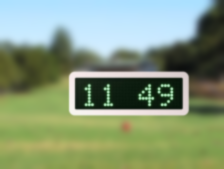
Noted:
11:49
